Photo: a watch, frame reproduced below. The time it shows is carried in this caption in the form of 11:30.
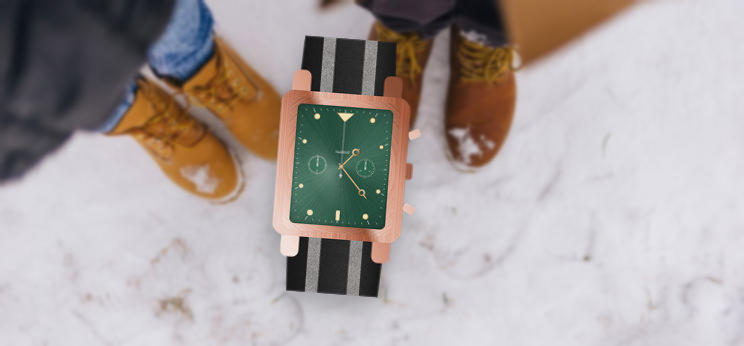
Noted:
1:23
